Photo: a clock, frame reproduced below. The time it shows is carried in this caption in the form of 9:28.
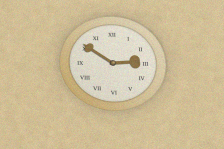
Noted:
2:51
